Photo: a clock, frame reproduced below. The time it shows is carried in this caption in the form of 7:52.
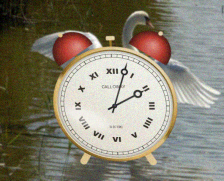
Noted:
2:03
